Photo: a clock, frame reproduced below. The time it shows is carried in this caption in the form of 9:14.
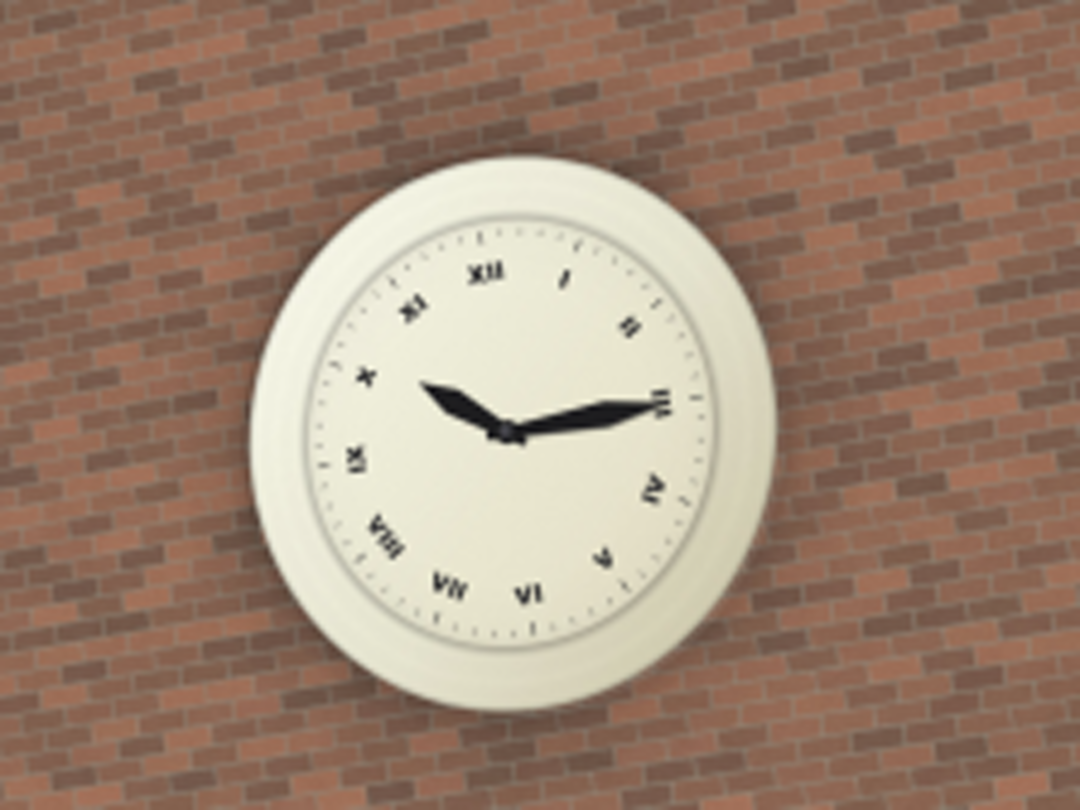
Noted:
10:15
